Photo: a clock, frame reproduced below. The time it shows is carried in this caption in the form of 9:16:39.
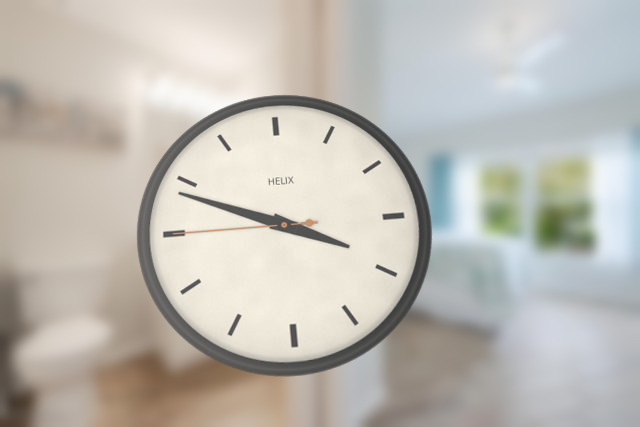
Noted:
3:48:45
